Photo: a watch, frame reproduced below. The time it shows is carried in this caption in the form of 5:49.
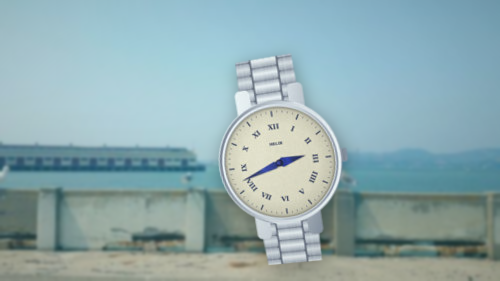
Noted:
2:42
